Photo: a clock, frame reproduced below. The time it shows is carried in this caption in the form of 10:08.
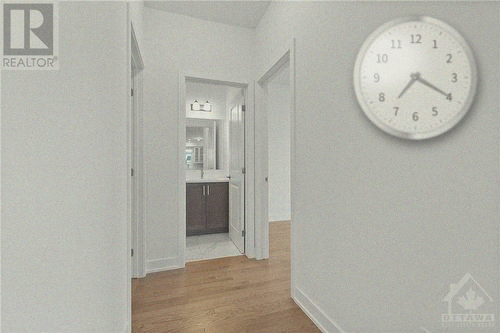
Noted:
7:20
